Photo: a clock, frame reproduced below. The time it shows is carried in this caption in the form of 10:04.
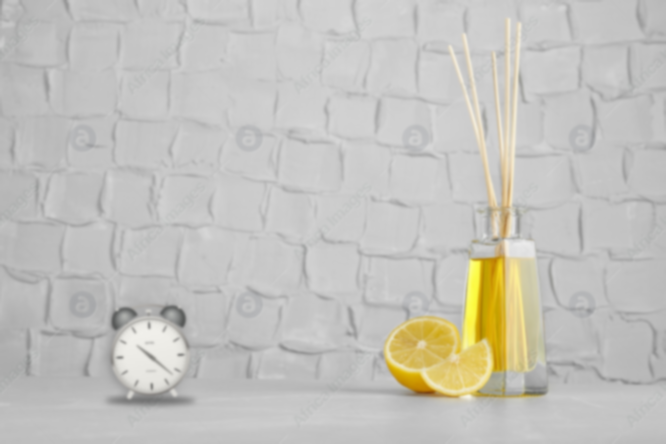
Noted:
10:22
